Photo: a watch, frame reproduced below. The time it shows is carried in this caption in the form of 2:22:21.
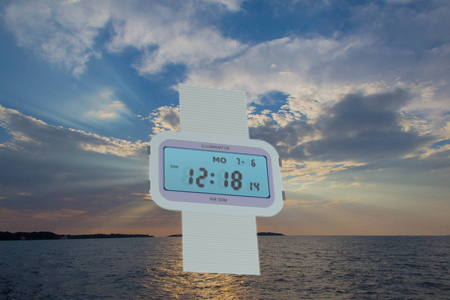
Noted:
12:18:14
